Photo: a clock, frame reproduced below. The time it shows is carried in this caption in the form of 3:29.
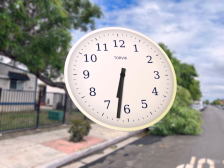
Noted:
6:32
